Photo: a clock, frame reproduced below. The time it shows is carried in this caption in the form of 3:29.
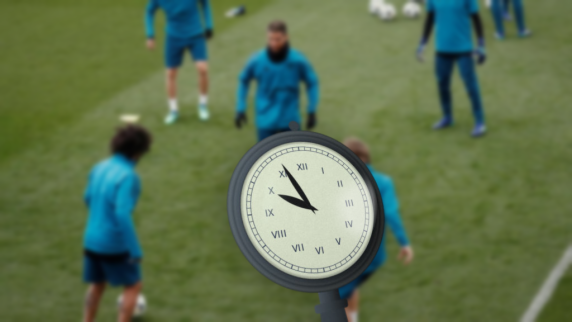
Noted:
9:56
